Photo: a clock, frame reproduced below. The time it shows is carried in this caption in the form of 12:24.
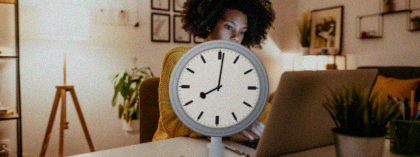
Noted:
8:01
